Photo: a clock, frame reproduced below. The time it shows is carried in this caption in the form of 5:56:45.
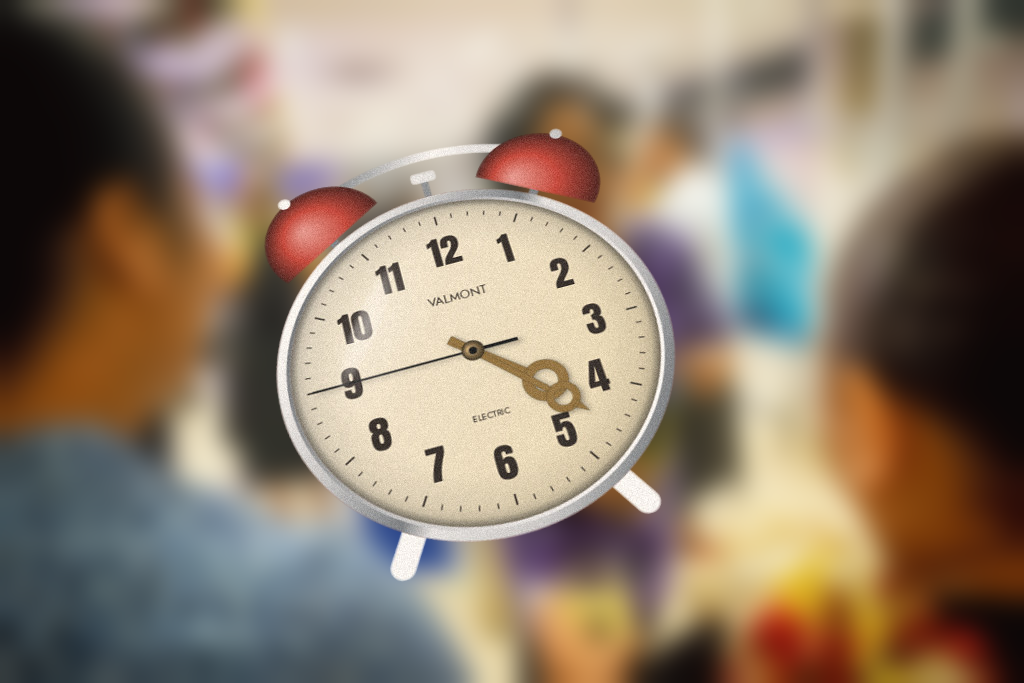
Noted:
4:22:45
